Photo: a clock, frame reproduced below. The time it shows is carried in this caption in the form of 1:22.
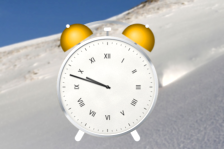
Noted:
9:48
